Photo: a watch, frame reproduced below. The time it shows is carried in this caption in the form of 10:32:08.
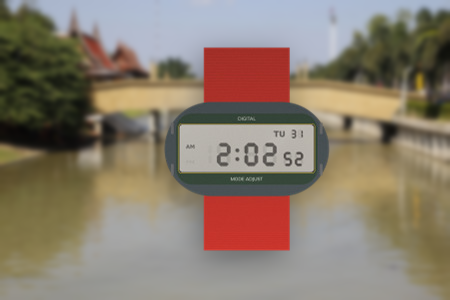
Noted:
2:02:52
